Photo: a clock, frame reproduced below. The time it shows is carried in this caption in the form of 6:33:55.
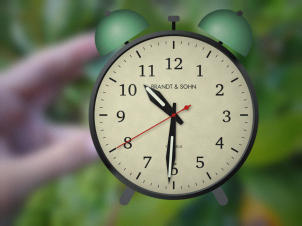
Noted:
10:30:40
